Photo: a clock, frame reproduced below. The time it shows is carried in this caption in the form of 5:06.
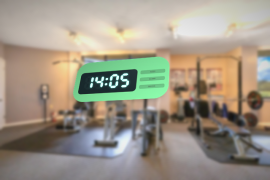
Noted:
14:05
